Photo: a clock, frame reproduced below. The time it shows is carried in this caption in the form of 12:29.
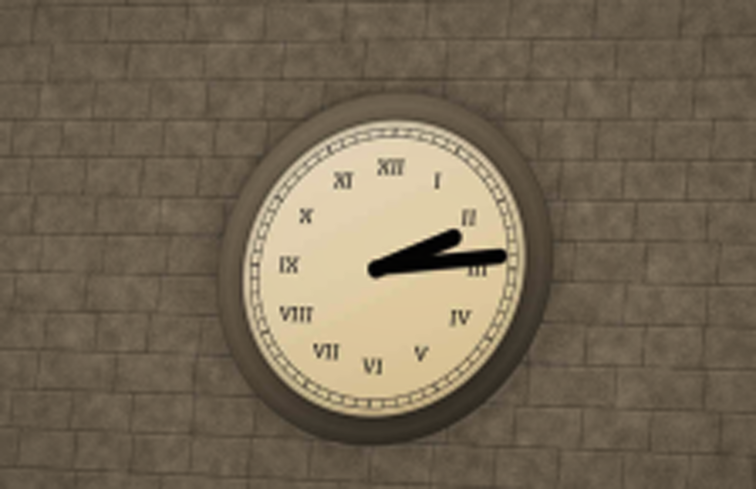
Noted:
2:14
